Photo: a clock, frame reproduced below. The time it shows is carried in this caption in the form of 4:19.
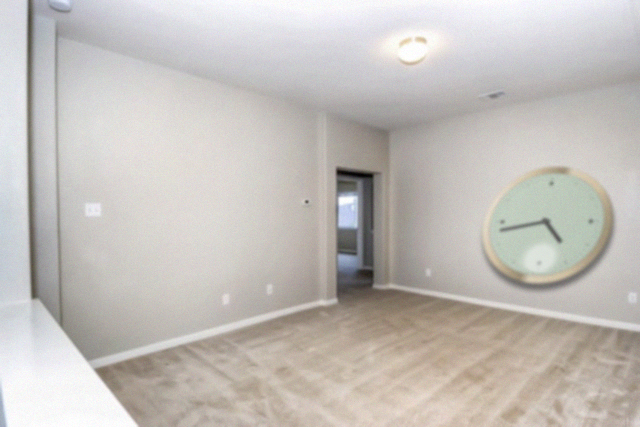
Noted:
4:43
